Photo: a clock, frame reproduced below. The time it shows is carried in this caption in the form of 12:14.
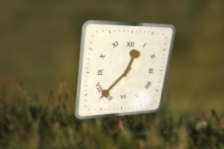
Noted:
12:37
